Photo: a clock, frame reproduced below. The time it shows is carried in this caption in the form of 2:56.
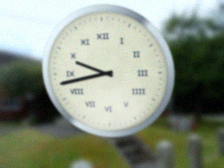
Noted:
9:43
